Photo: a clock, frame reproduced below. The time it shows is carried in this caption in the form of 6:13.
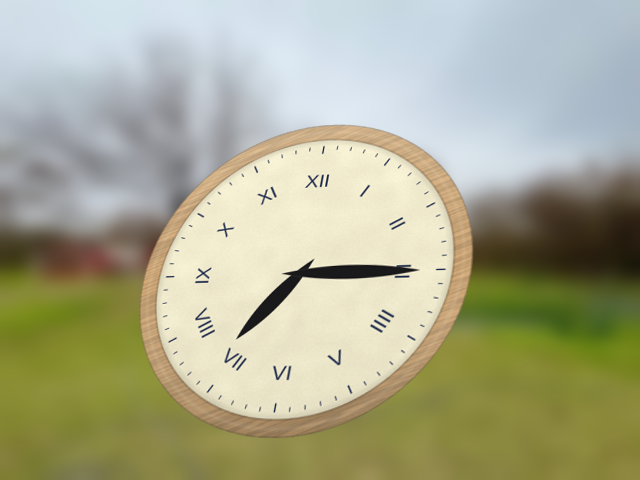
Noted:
7:15
